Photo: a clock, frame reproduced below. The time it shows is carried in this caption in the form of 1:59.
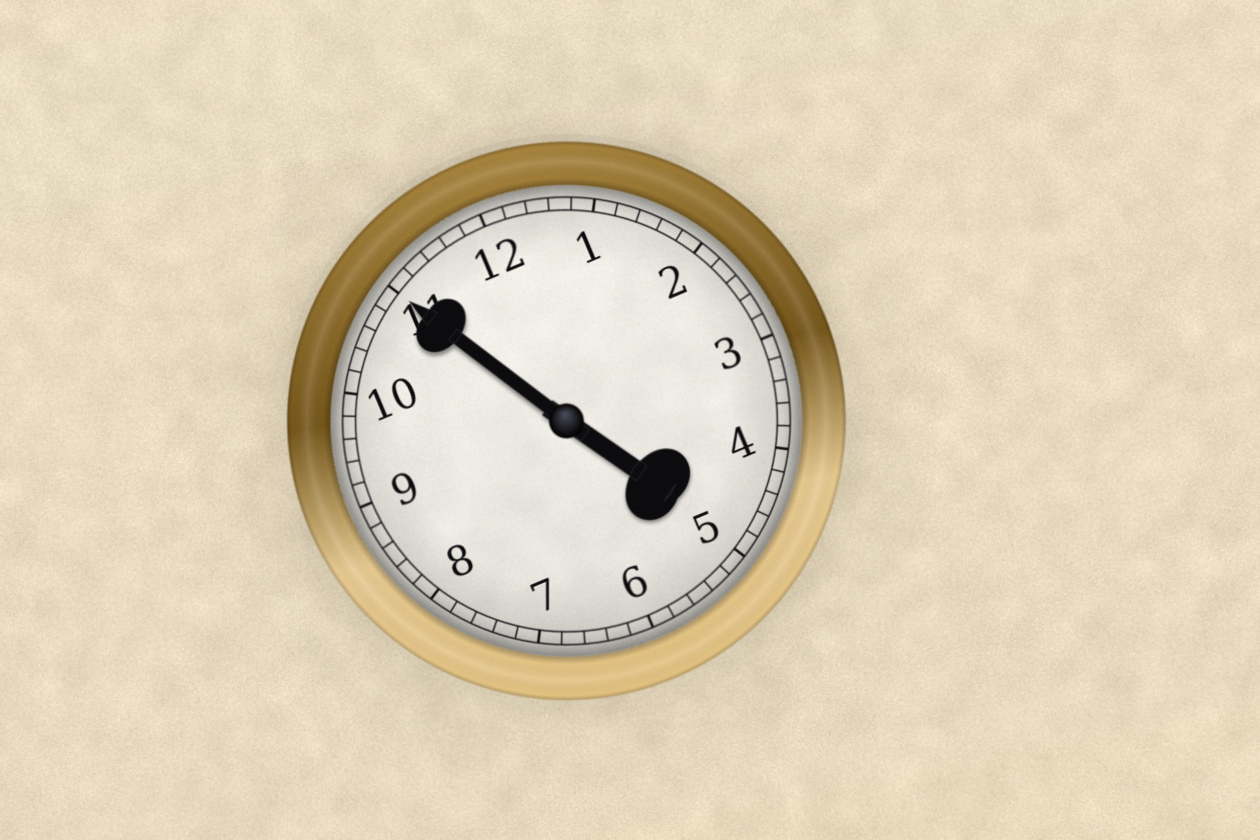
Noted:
4:55
